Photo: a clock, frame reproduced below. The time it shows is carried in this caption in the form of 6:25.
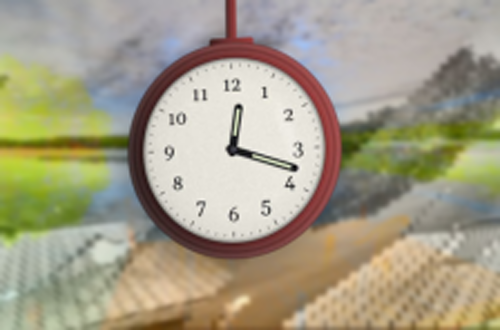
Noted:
12:18
